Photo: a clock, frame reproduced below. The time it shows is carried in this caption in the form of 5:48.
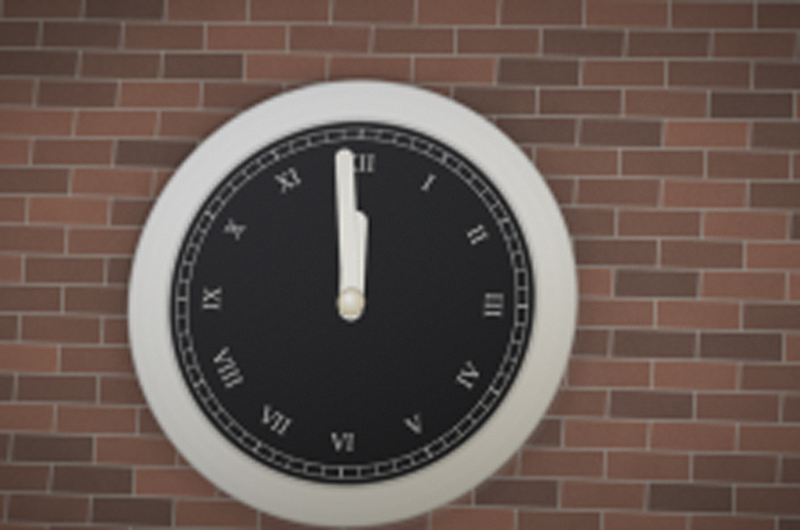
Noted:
11:59
